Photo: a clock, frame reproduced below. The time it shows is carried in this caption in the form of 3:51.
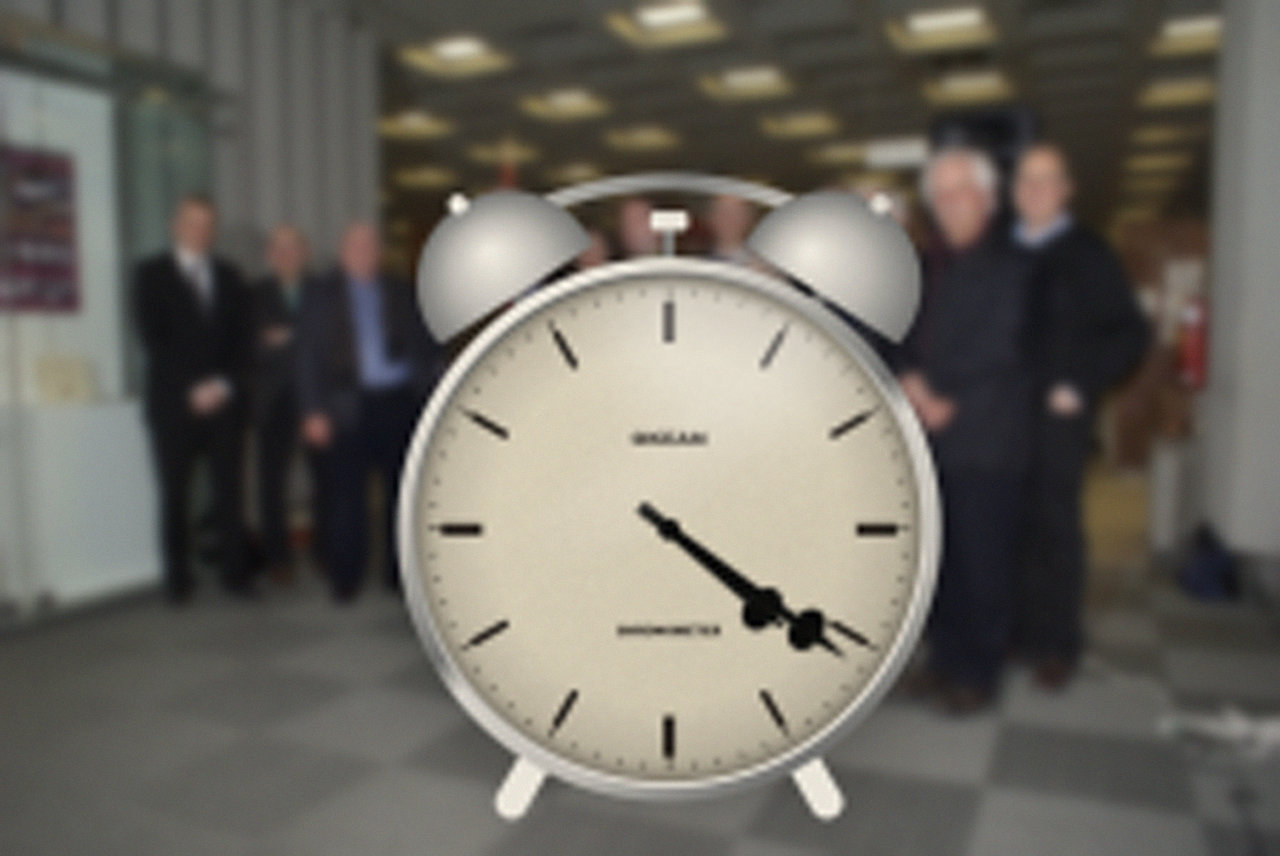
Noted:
4:21
